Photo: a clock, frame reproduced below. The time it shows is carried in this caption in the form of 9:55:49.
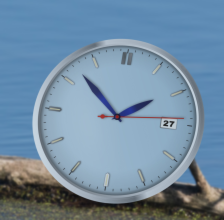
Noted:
1:52:14
